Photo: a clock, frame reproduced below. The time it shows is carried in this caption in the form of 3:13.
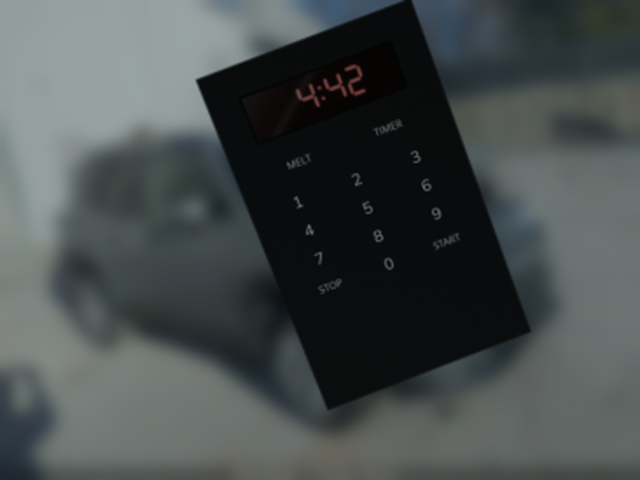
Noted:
4:42
